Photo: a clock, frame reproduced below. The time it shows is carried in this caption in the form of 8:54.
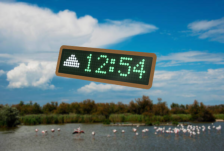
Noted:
12:54
